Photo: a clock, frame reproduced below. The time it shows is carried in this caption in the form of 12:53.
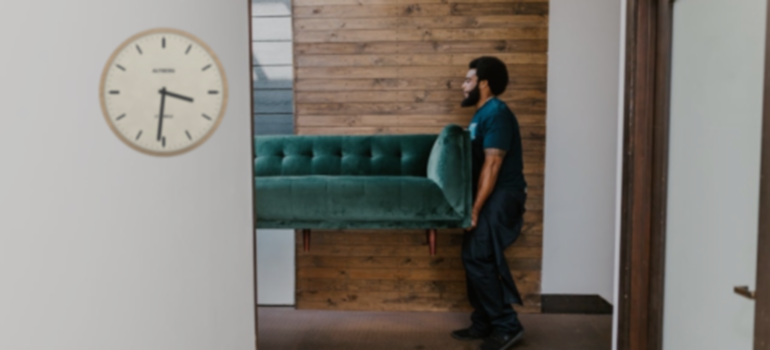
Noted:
3:31
